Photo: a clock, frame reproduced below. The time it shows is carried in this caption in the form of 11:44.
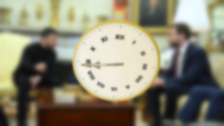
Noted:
8:44
